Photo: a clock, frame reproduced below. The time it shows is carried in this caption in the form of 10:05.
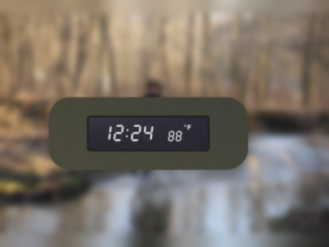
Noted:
12:24
